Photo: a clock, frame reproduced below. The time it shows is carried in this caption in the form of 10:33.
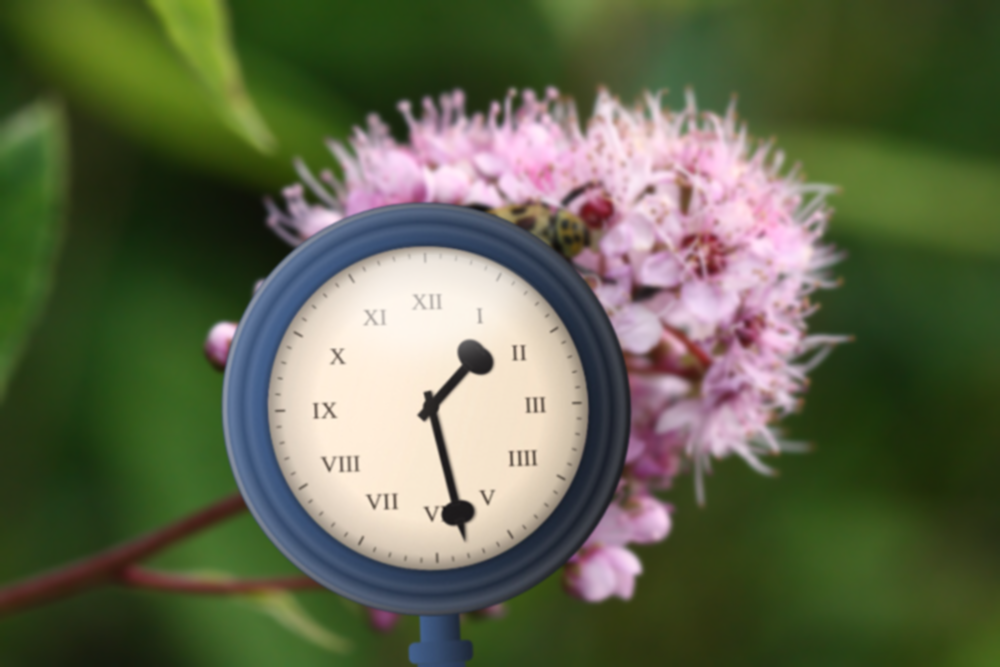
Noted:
1:28
